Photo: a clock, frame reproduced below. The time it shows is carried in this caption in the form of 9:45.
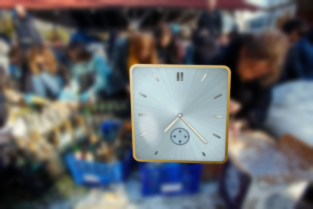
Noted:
7:23
